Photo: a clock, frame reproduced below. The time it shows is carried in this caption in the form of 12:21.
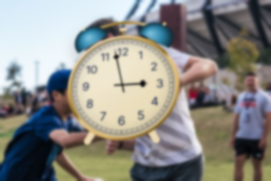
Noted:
2:58
